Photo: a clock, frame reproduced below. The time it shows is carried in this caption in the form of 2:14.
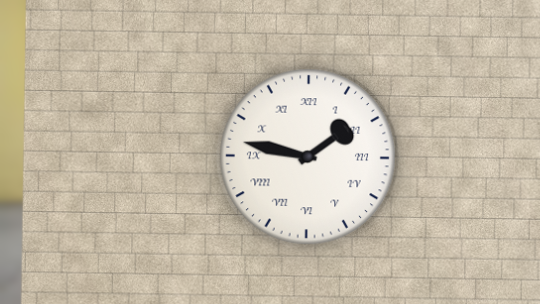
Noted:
1:47
